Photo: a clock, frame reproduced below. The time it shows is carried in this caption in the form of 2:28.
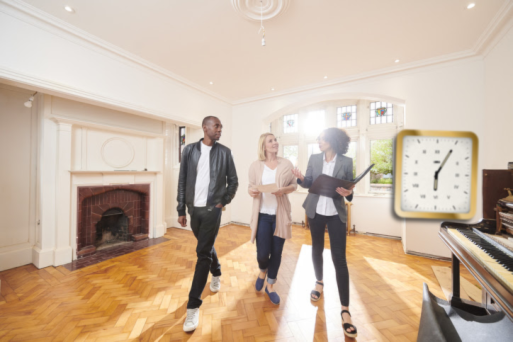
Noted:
6:05
